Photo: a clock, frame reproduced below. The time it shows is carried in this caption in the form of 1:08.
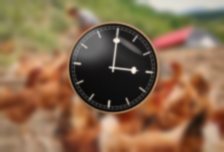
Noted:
3:00
